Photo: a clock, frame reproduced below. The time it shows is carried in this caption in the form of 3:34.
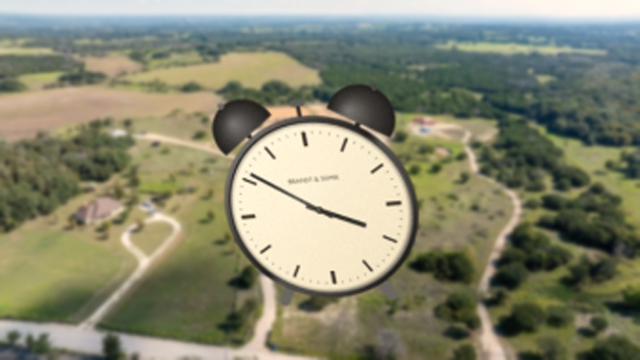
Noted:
3:51
